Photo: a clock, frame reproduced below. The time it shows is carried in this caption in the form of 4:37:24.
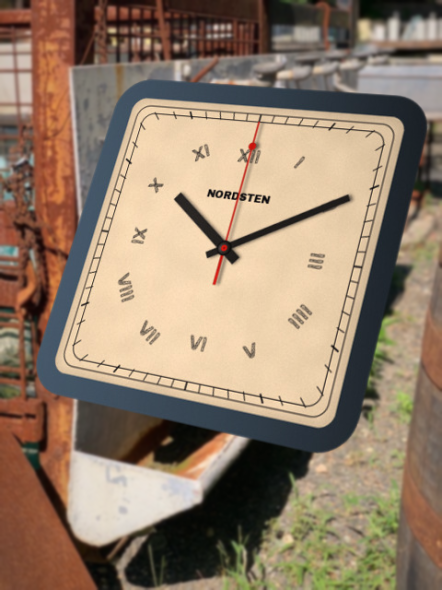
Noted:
10:10:00
